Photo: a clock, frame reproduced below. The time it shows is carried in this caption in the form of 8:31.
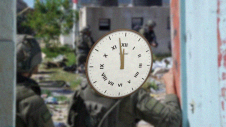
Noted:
11:58
